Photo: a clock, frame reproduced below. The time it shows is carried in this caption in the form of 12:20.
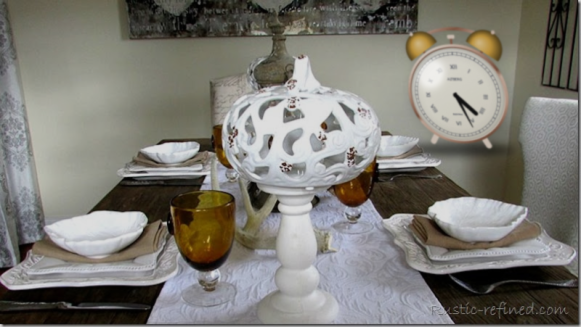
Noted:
4:26
